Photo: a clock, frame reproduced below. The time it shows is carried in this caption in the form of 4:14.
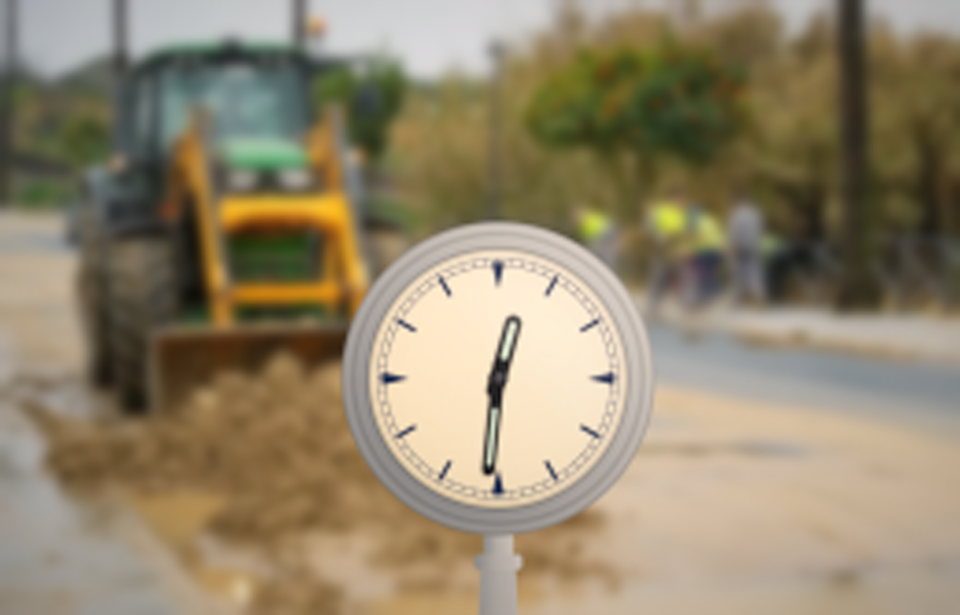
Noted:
12:31
